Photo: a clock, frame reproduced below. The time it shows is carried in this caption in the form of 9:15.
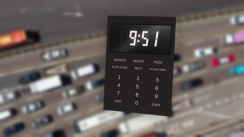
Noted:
9:51
